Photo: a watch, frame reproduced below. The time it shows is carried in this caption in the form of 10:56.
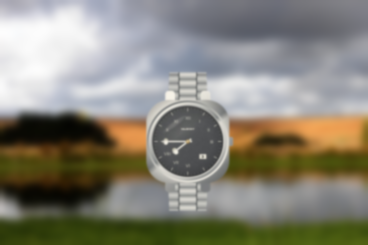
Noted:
7:45
